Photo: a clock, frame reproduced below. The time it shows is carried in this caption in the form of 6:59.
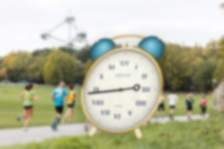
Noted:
2:44
